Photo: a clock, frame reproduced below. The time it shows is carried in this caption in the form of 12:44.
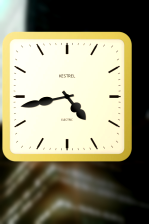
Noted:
4:43
